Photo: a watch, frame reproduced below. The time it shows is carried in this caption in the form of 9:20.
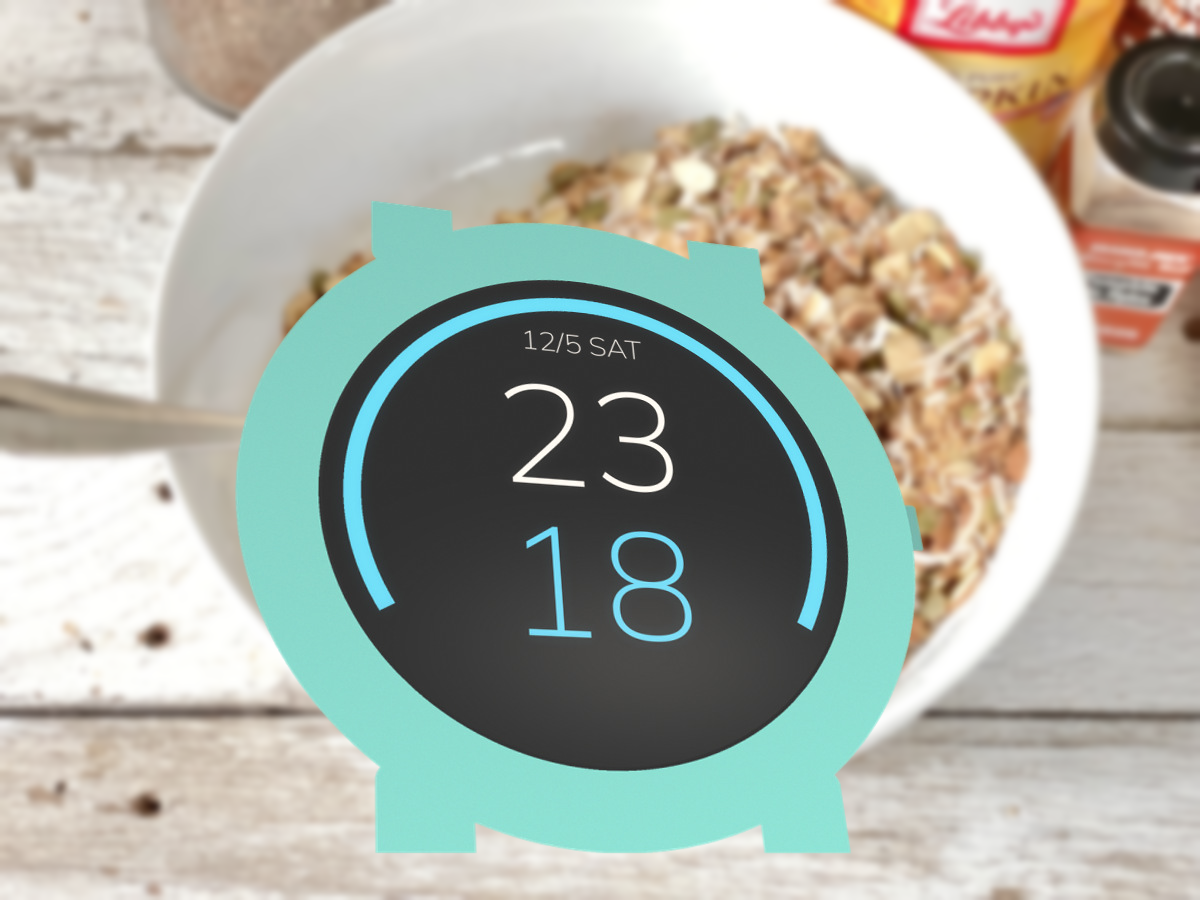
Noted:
23:18
